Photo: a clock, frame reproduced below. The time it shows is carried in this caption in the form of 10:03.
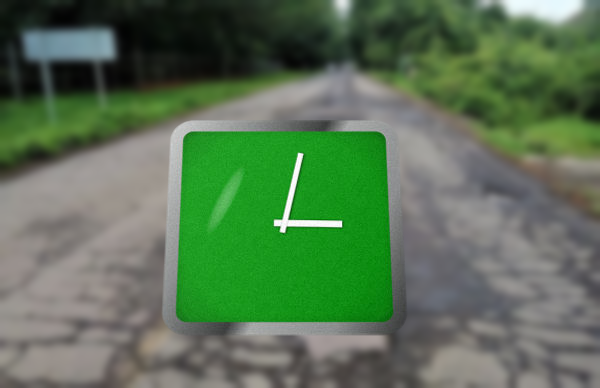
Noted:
3:02
